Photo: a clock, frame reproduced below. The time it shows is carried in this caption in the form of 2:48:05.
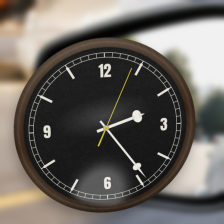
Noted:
2:24:04
